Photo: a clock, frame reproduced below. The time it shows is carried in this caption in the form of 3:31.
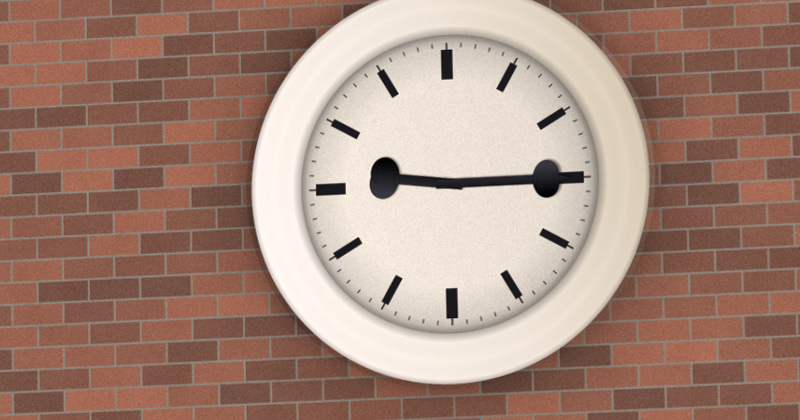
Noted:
9:15
